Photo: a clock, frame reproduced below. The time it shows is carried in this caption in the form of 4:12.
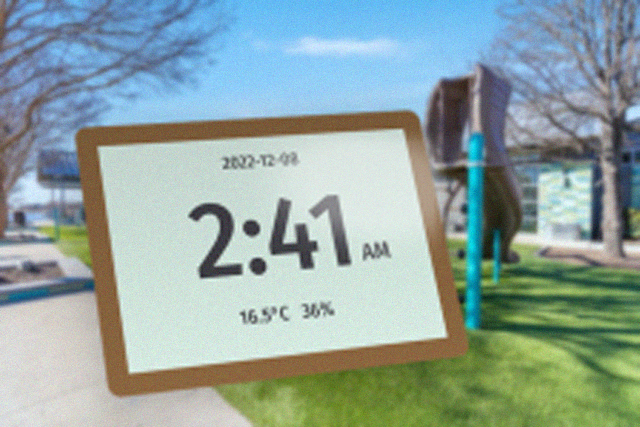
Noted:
2:41
